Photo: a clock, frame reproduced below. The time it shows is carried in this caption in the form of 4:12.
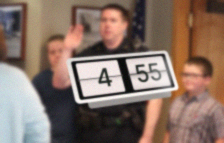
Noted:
4:55
